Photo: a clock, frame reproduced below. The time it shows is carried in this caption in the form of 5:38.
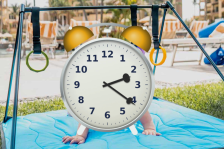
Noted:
2:21
